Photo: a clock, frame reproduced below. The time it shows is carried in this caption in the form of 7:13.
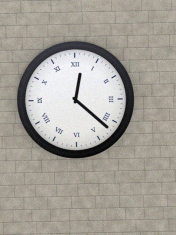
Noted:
12:22
